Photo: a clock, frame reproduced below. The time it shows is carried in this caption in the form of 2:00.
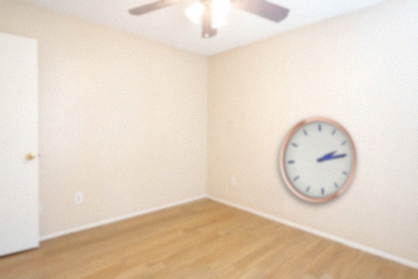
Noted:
2:14
